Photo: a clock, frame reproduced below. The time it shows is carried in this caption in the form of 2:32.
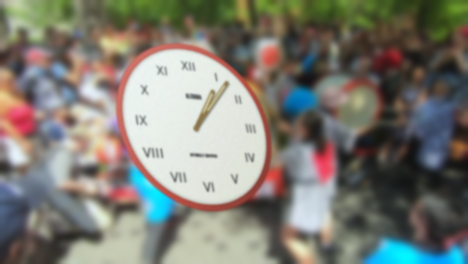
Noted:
1:07
